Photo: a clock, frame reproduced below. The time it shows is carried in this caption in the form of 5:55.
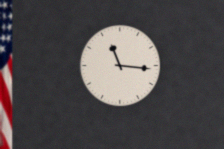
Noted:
11:16
